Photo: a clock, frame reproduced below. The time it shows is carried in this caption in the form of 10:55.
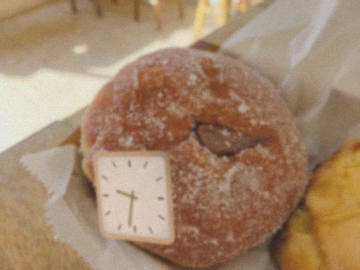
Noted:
9:32
